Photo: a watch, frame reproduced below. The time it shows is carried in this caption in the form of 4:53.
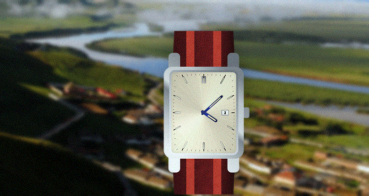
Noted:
4:08
